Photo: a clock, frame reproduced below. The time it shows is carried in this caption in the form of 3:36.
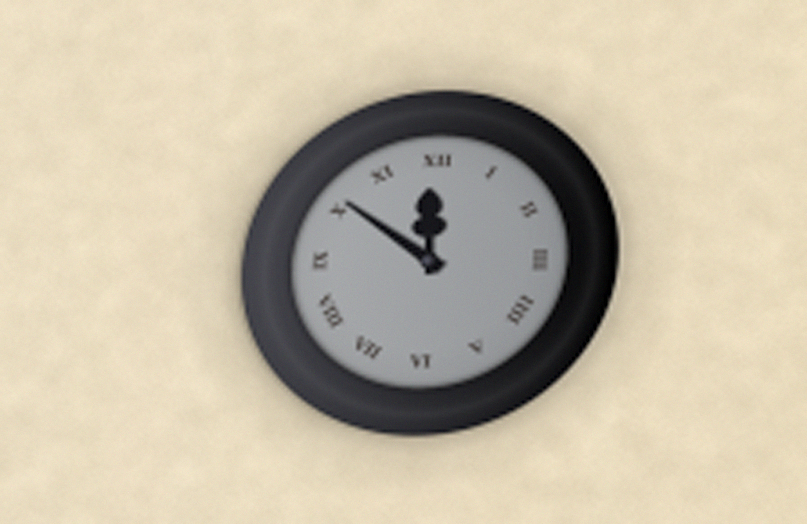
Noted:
11:51
